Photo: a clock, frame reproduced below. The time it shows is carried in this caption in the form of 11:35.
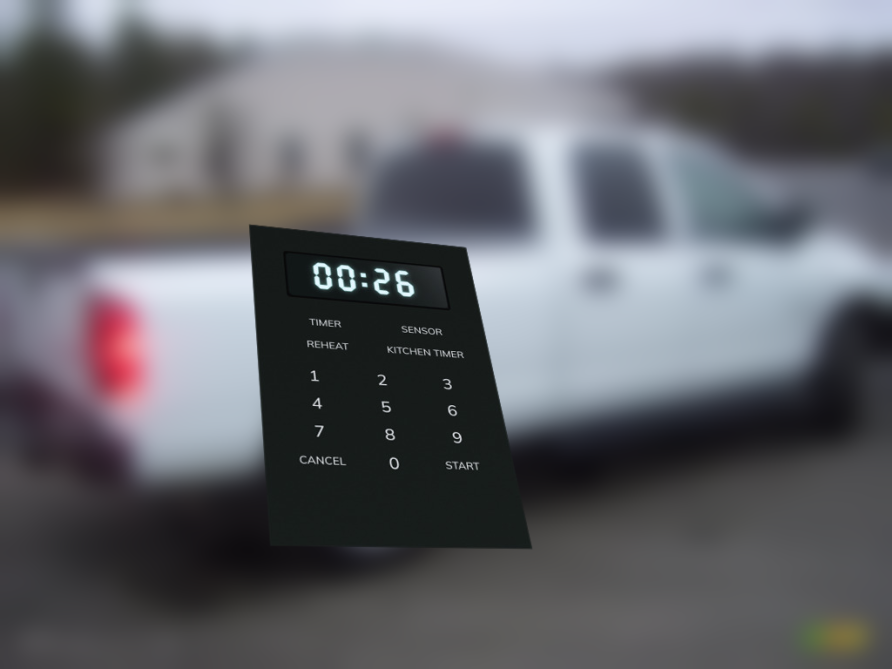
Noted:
0:26
